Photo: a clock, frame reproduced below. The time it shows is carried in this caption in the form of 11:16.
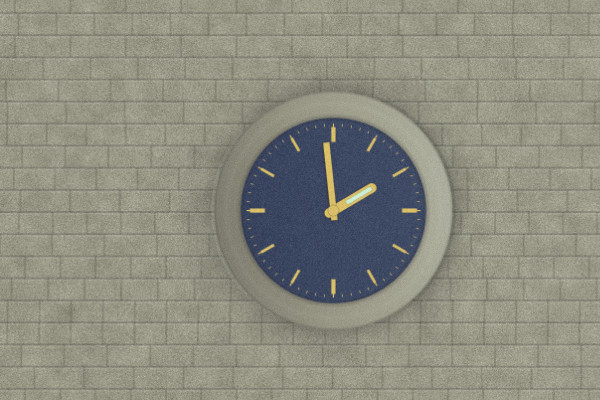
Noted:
1:59
